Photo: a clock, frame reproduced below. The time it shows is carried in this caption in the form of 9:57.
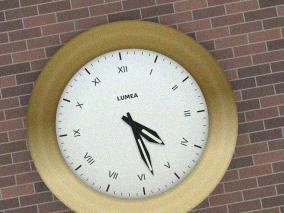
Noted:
4:28
